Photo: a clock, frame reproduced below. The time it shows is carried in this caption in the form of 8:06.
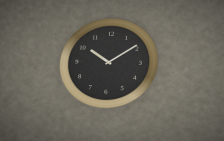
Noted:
10:09
